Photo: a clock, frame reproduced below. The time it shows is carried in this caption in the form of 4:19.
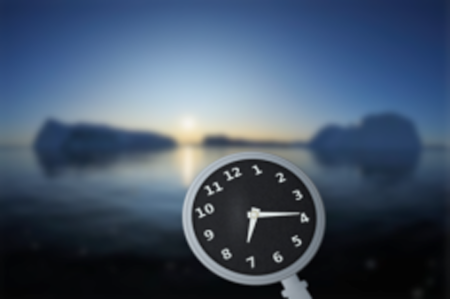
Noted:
7:19
